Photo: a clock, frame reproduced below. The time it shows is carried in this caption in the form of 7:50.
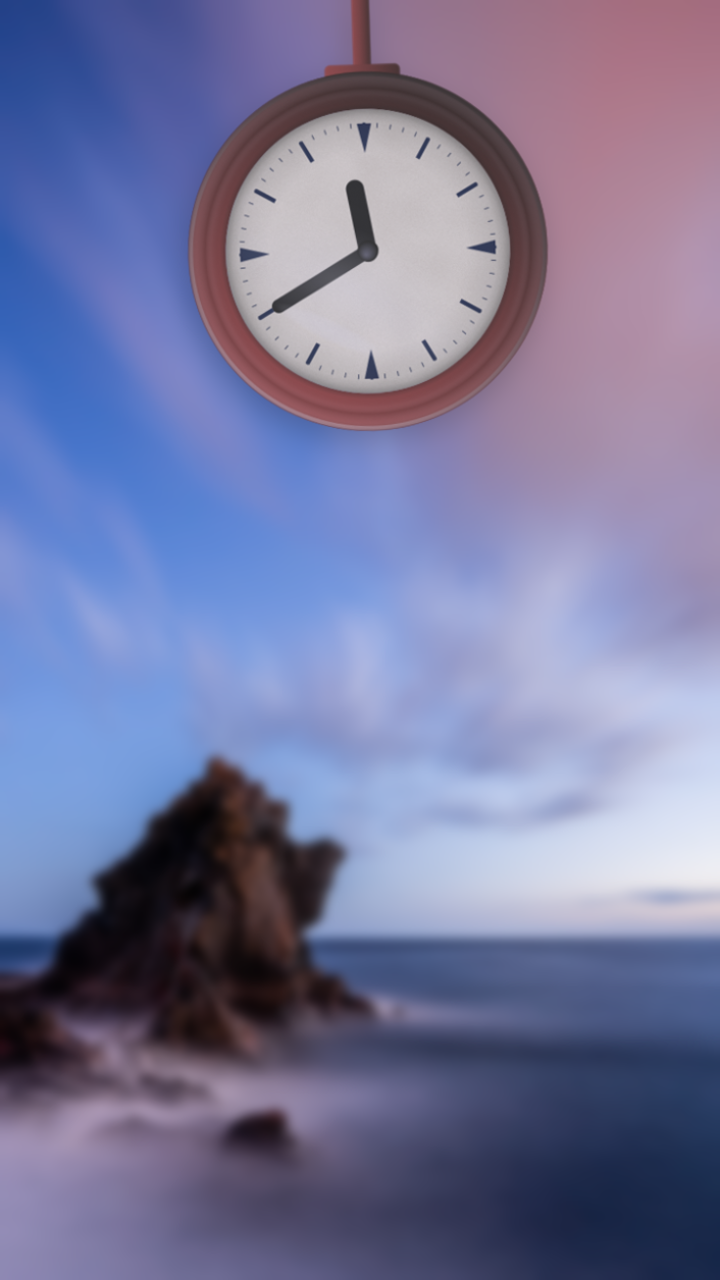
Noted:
11:40
